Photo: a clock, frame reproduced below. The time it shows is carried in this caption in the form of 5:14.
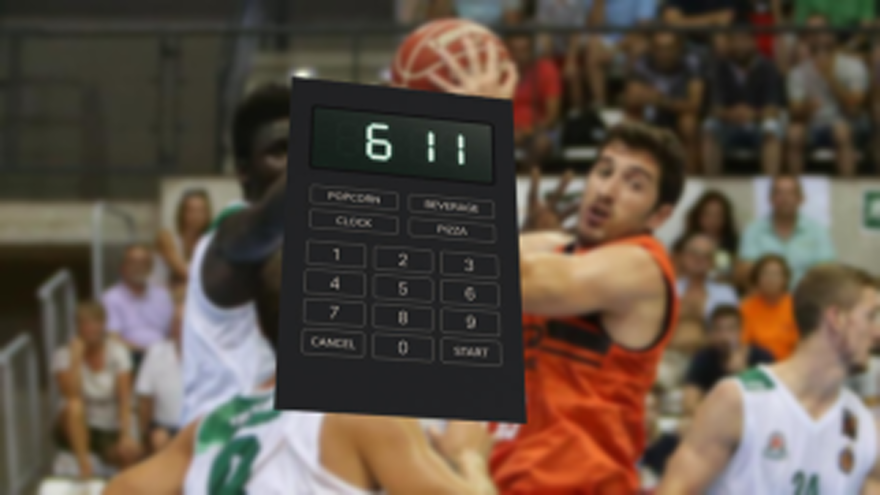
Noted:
6:11
